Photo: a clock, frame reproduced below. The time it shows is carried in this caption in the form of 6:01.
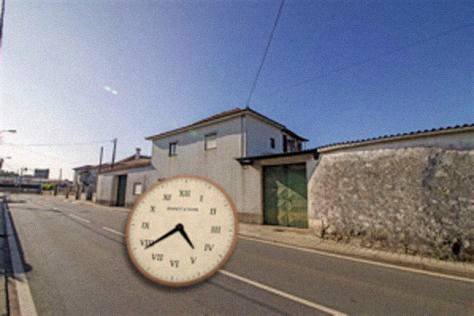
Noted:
4:39
